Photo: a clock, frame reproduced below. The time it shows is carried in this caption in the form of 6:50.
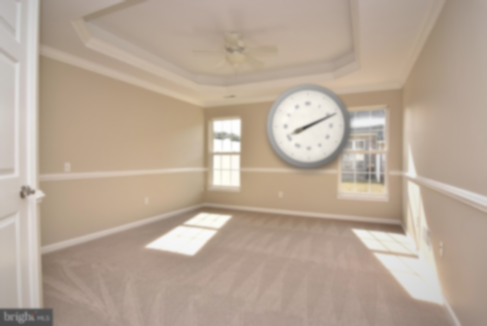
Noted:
8:11
